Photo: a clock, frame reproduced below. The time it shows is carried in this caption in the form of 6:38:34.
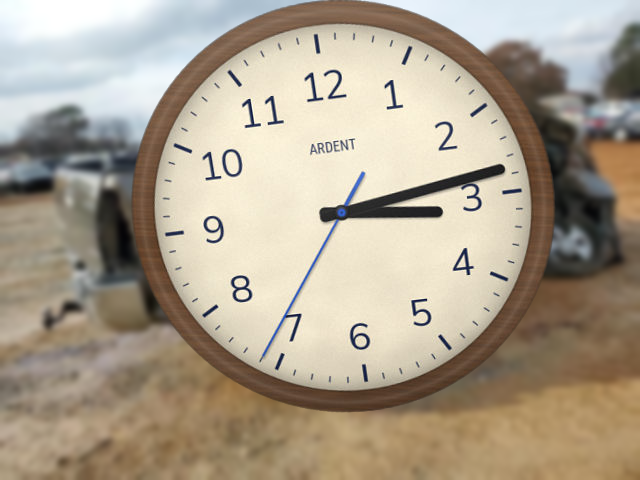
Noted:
3:13:36
